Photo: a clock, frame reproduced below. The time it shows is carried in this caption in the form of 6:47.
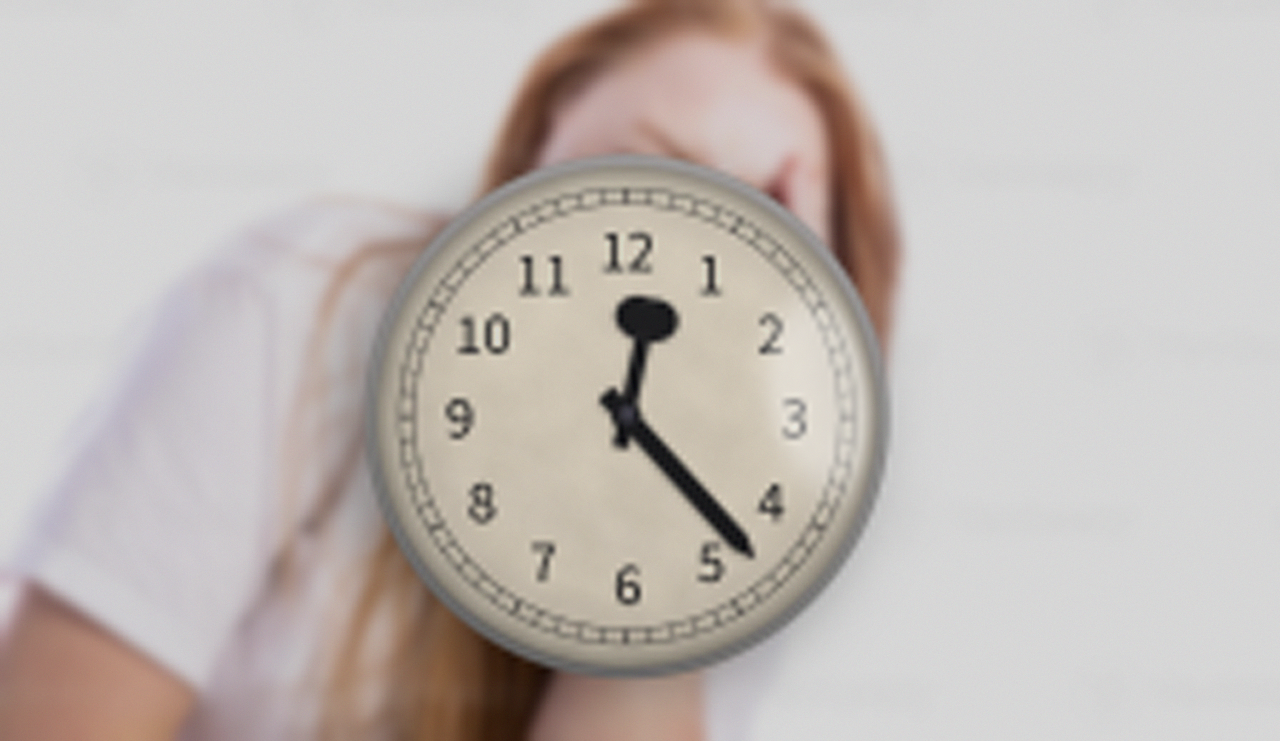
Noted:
12:23
